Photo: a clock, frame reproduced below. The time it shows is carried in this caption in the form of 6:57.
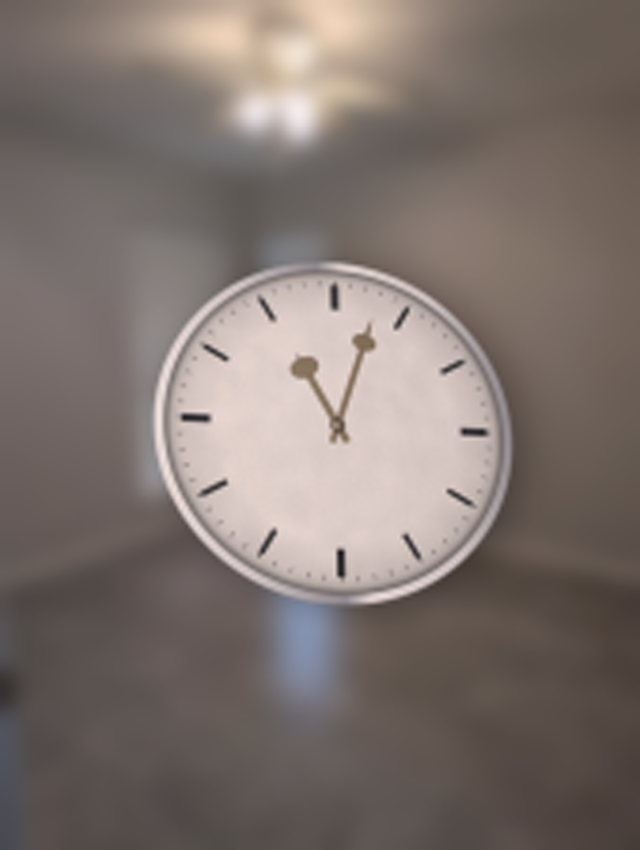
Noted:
11:03
